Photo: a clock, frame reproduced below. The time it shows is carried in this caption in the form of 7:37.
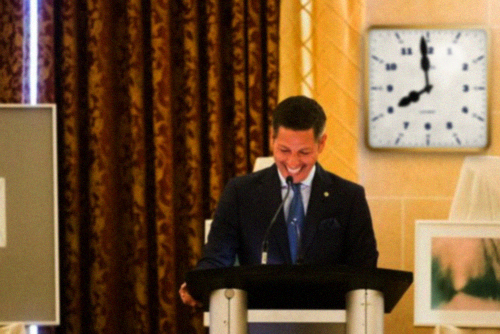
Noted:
7:59
